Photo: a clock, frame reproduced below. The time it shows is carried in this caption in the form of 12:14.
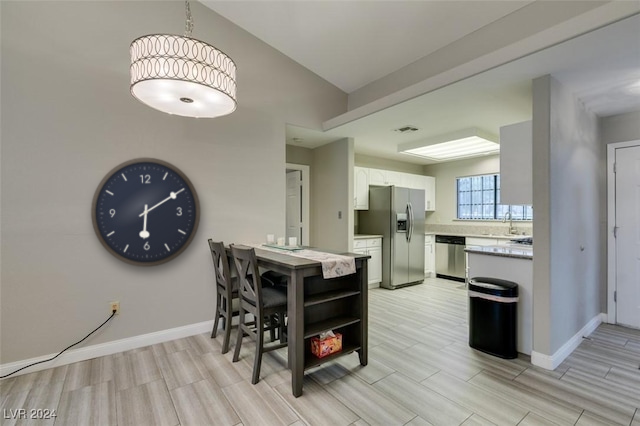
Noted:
6:10
